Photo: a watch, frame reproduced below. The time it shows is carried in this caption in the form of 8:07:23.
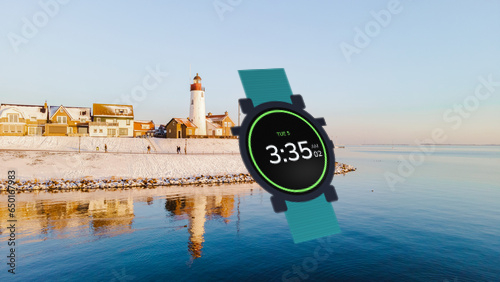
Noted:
3:35:02
